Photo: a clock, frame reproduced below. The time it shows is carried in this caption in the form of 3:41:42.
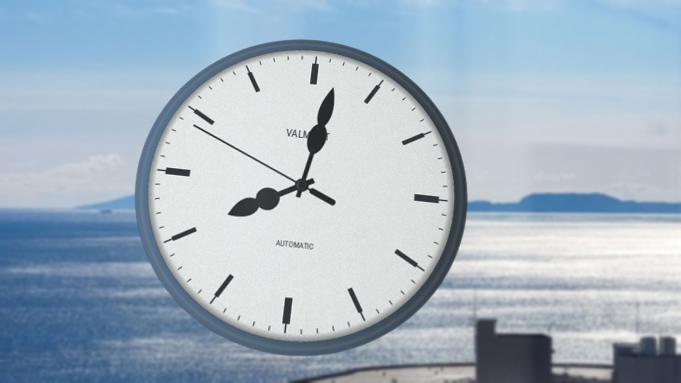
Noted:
8:01:49
